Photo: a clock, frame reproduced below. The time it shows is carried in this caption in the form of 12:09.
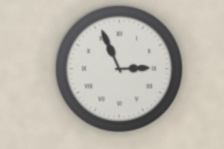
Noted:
2:56
